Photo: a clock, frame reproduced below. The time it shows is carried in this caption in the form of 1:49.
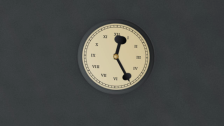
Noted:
12:25
